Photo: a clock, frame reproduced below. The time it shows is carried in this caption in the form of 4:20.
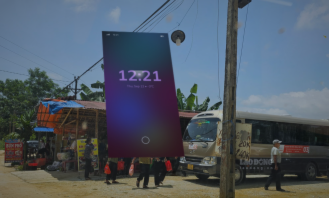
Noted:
12:21
